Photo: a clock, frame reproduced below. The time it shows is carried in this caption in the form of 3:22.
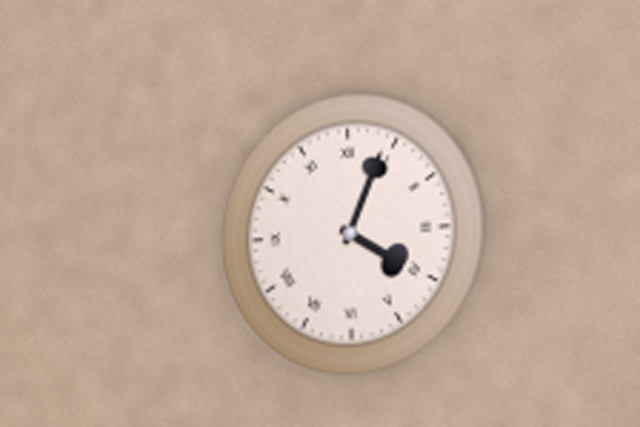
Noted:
4:04
